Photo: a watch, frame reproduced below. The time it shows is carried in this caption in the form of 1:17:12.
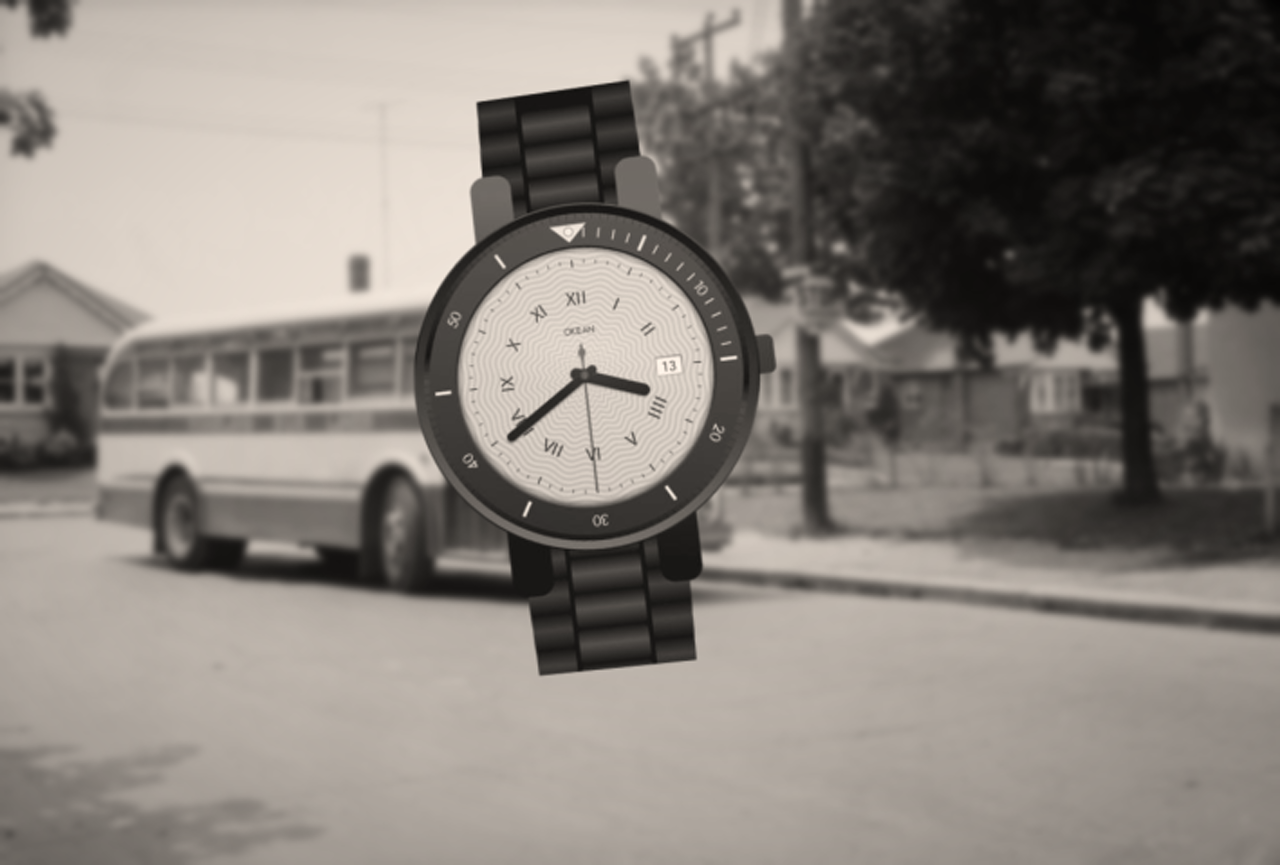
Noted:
3:39:30
